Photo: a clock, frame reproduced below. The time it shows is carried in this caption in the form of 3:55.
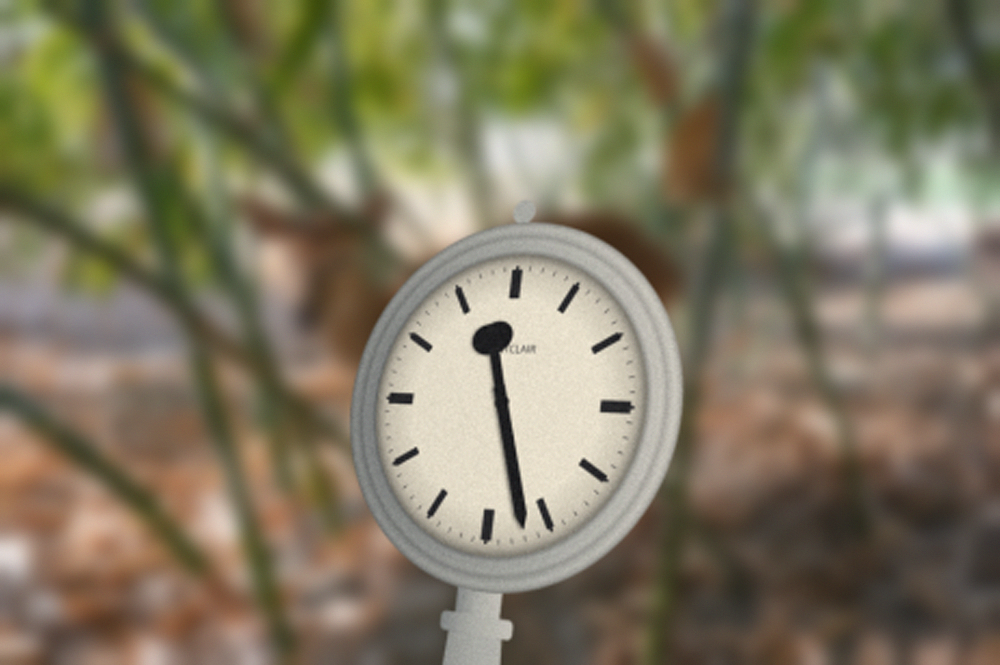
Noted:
11:27
